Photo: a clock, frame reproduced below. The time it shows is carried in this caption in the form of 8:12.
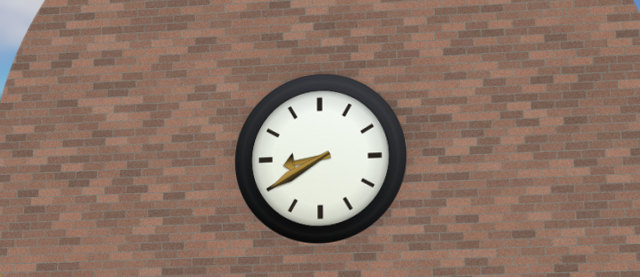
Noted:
8:40
